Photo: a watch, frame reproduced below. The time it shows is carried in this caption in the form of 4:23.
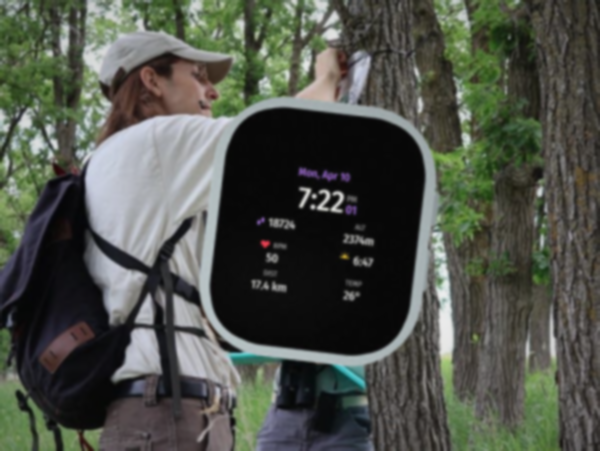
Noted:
7:22
